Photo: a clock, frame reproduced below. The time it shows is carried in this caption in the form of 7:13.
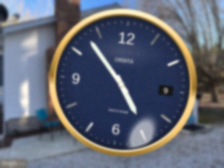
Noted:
4:53
